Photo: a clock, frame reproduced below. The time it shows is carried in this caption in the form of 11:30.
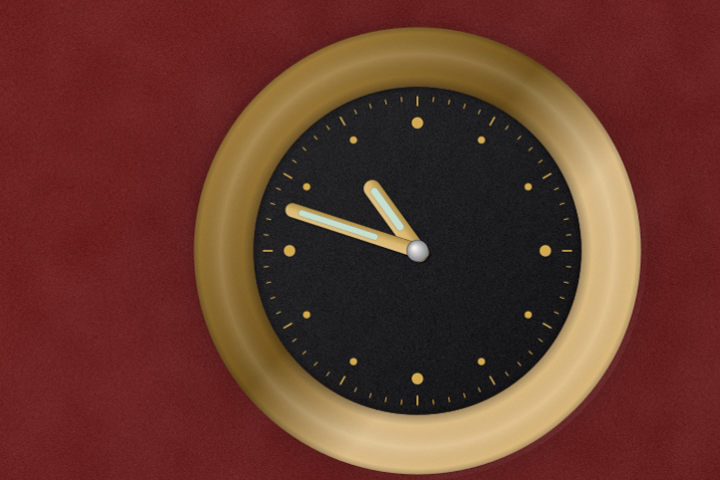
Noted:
10:48
